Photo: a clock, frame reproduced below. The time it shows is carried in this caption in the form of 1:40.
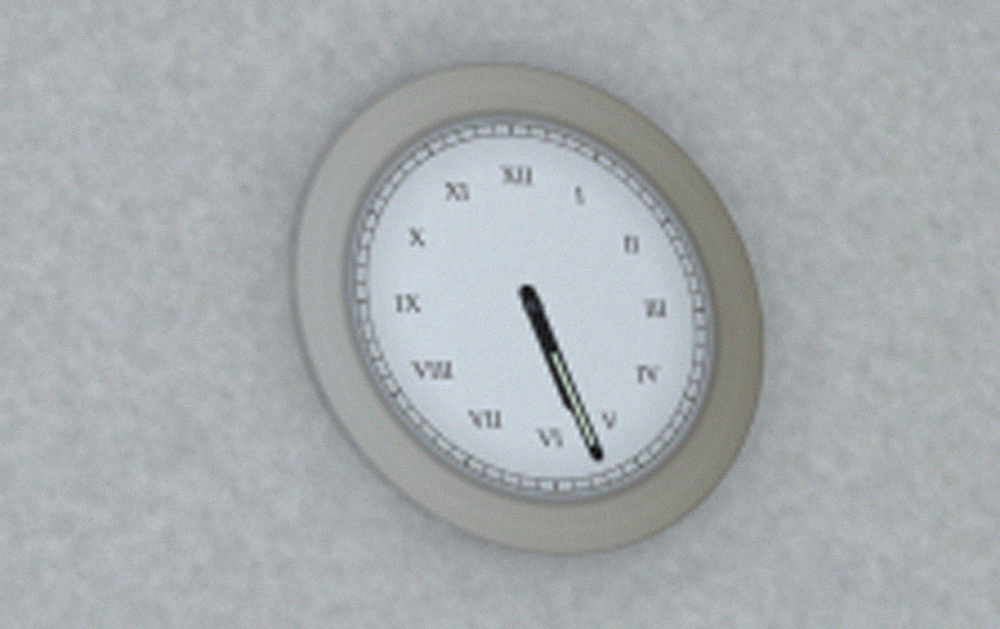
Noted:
5:27
